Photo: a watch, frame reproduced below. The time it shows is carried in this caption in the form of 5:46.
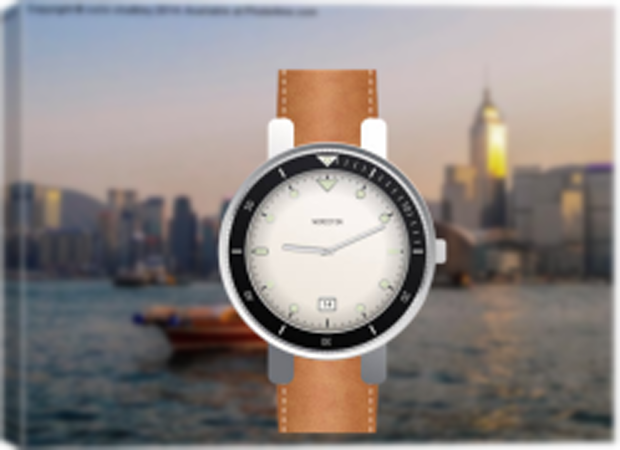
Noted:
9:11
